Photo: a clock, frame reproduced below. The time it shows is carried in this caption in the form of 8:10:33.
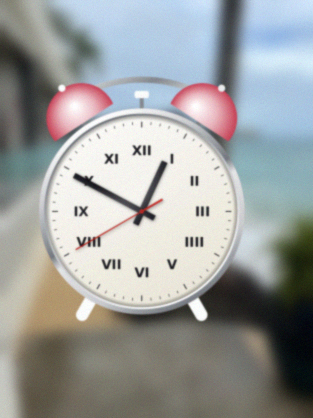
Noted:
12:49:40
